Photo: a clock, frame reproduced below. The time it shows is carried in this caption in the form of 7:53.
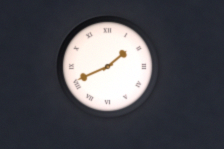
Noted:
1:41
